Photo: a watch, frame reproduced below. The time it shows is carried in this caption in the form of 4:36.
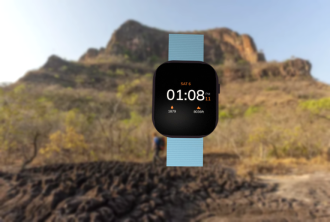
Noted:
1:08
